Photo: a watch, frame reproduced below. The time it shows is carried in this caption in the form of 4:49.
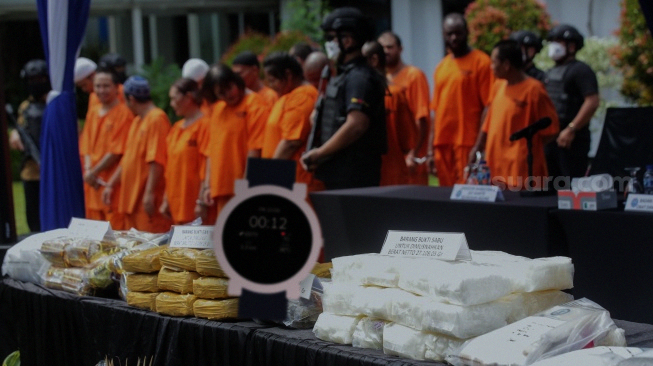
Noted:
0:12
